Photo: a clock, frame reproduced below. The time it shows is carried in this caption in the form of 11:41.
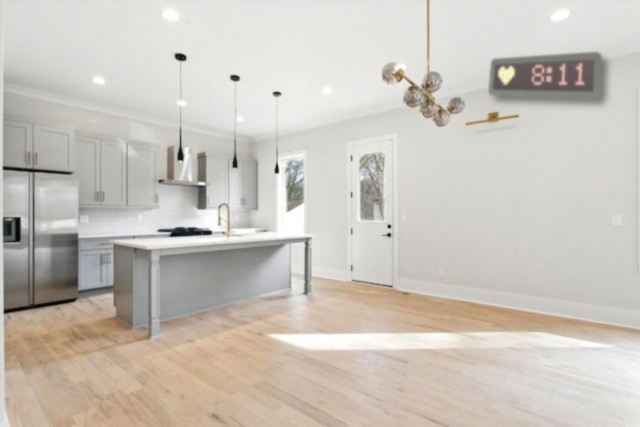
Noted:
8:11
